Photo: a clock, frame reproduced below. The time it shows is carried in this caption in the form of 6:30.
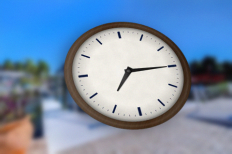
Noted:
7:15
